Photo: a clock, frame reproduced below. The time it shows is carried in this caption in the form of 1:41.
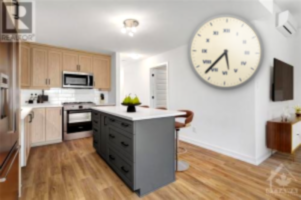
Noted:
5:37
